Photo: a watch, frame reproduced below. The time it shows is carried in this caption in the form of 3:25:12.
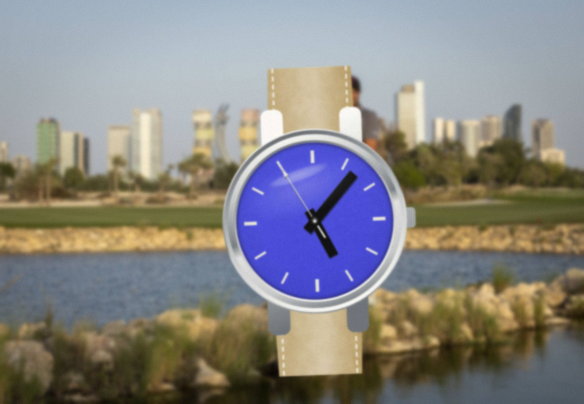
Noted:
5:06:55
